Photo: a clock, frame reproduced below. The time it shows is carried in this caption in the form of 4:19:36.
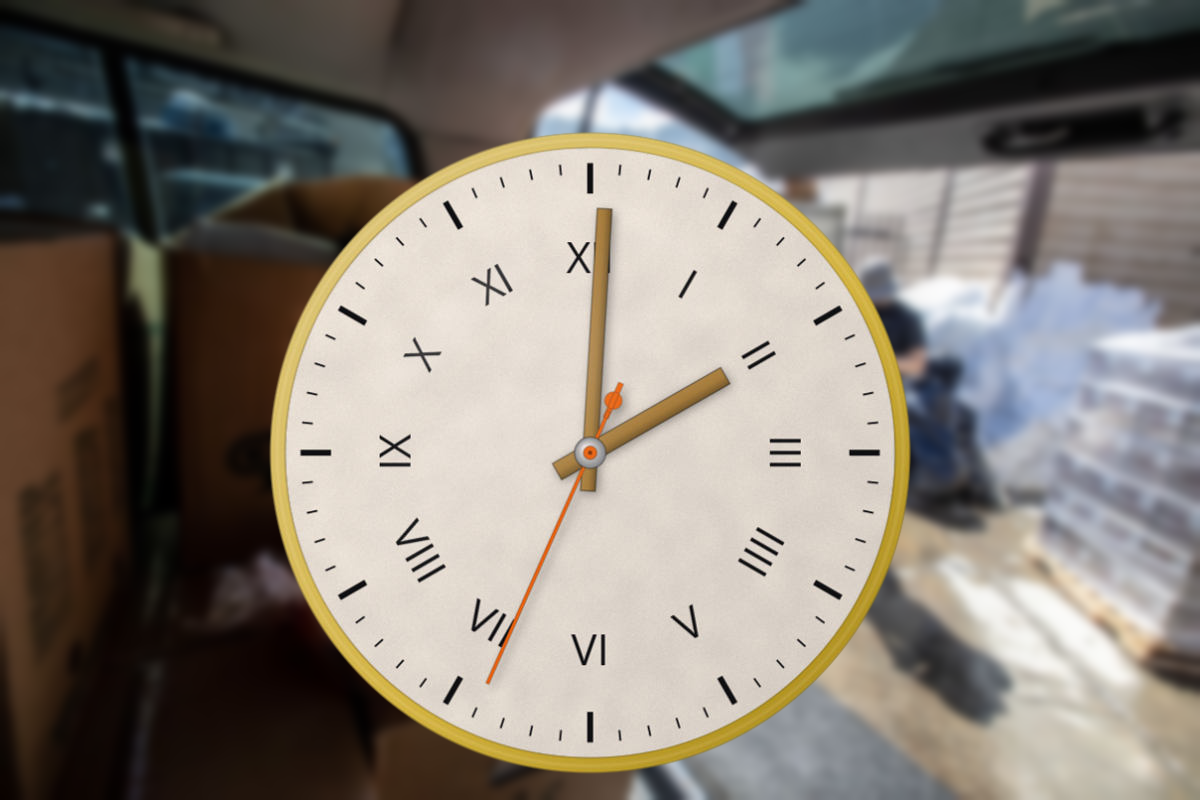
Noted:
2:00:34
